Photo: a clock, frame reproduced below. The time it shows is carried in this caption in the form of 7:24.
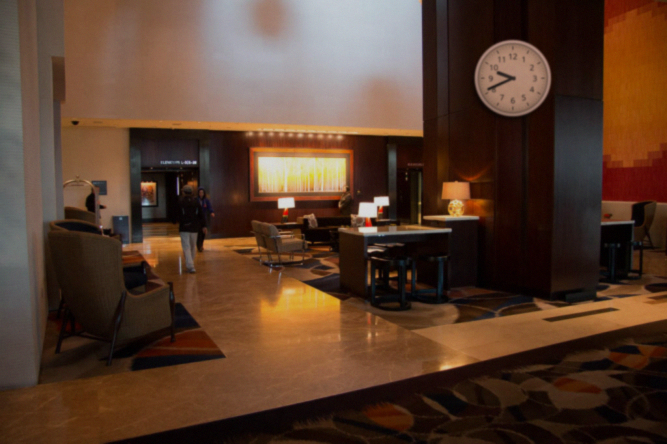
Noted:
9:41
